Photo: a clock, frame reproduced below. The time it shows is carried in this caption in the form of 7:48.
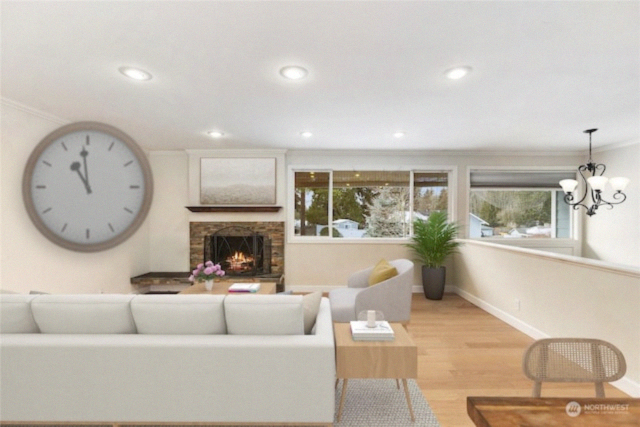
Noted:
10:59
